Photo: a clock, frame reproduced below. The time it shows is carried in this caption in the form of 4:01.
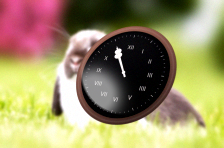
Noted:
10:55
